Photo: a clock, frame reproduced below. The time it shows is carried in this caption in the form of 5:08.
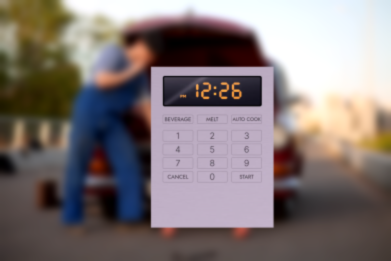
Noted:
12:26
